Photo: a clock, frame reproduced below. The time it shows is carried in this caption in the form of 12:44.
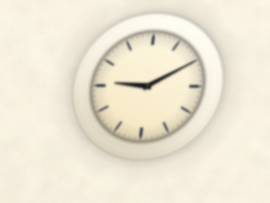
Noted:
9:10
